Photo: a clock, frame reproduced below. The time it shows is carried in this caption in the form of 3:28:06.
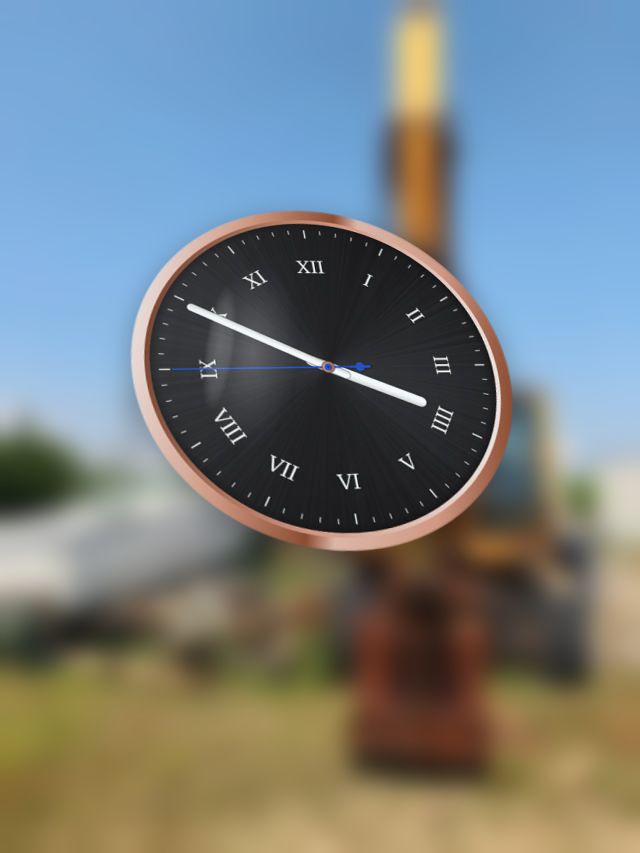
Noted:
3:49:45
